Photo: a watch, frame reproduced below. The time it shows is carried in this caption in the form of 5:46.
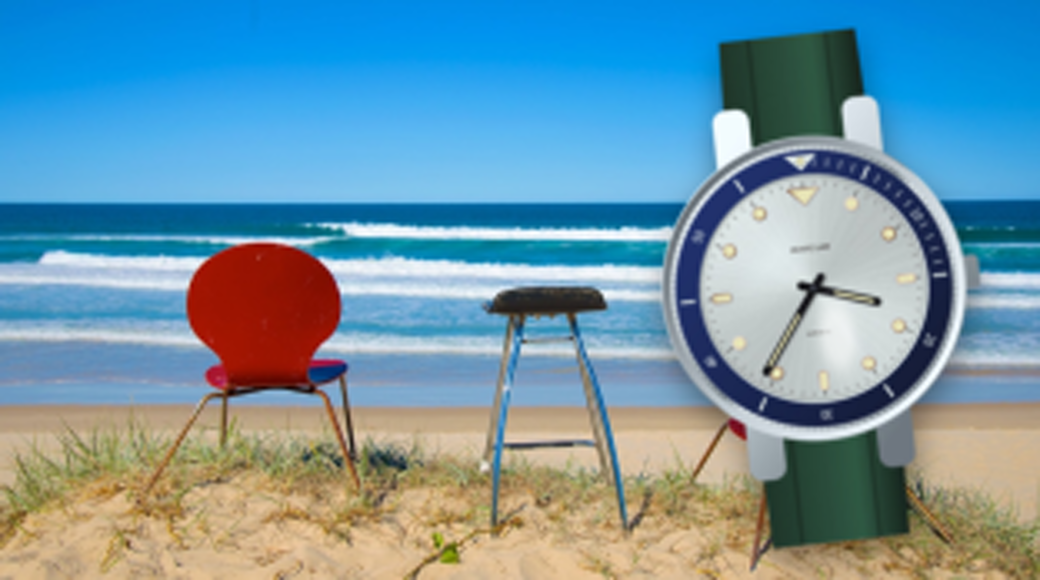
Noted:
3:36
